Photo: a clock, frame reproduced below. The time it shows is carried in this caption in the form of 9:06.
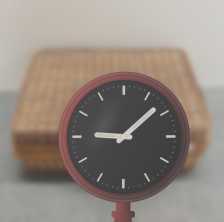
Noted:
9:08
